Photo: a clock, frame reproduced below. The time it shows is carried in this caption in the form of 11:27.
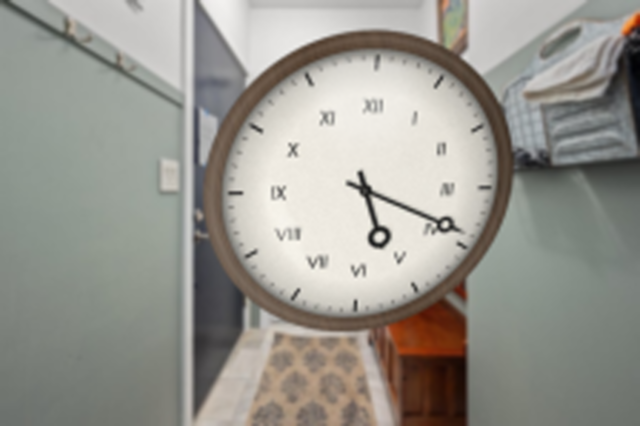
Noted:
5:19
